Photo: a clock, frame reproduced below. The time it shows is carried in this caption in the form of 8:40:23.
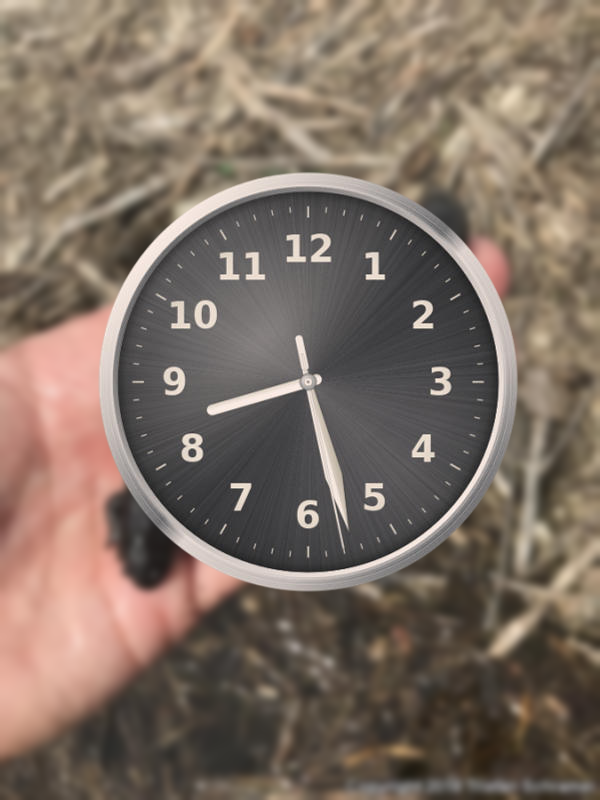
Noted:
8:27:28
